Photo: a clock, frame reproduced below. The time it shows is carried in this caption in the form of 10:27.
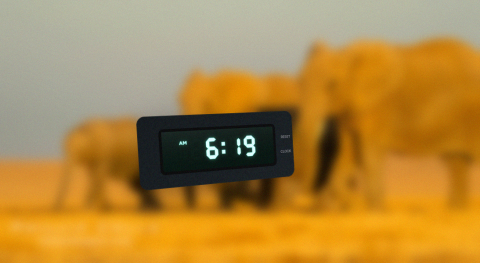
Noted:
6:19
